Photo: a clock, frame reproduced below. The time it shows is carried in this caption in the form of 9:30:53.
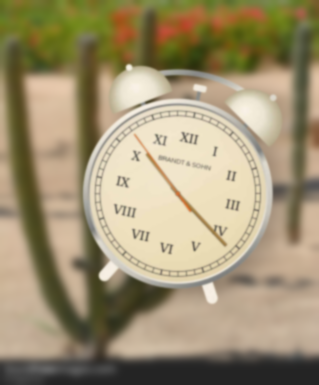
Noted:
10:20:52
